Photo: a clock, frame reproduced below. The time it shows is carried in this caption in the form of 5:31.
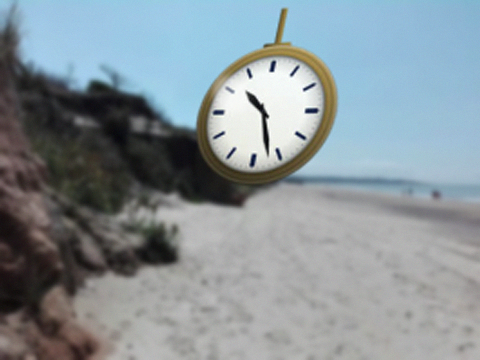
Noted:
10:27
